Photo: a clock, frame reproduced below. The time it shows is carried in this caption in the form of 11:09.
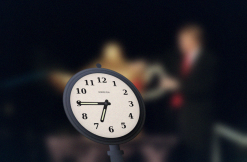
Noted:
6:45
